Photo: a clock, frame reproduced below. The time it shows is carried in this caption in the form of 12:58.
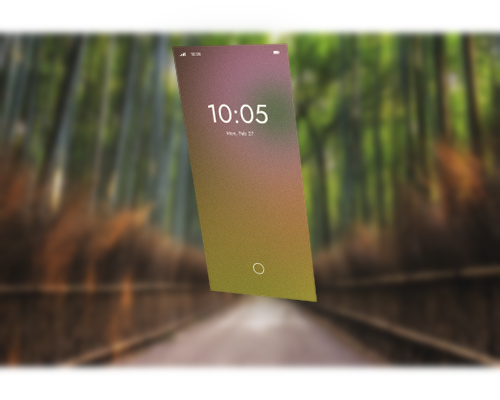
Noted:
10:05
